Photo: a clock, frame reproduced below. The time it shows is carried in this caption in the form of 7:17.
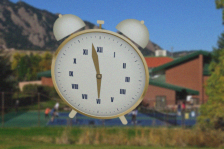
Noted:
5:58
